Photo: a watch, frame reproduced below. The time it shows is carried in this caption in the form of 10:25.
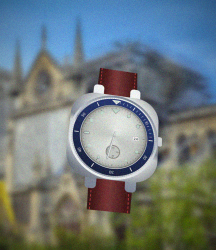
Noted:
6:32
